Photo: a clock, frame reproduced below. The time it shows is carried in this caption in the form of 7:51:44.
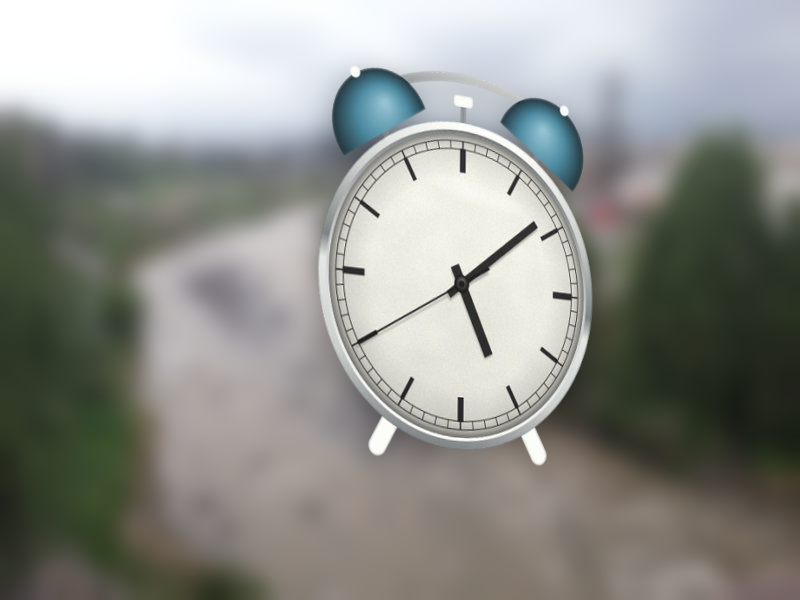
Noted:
5:08:40
